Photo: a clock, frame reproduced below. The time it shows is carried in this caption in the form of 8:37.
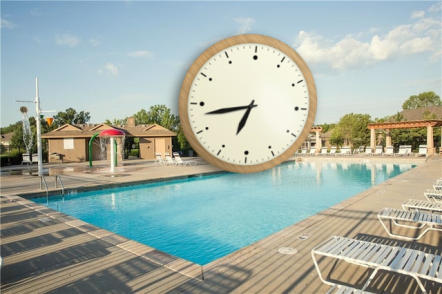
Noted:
6:43
